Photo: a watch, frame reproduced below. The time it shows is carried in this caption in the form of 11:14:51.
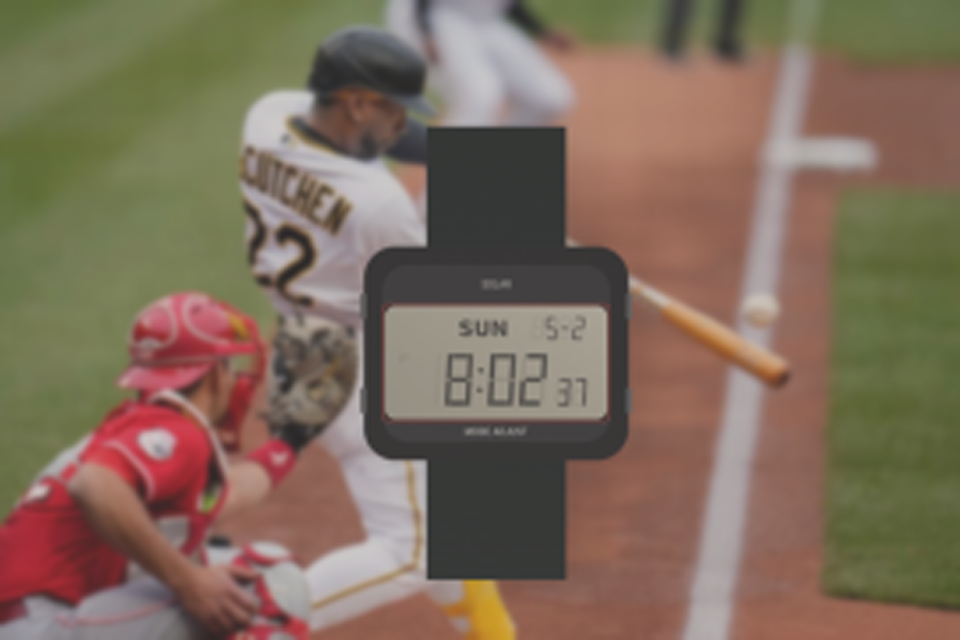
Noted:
8:02:37
